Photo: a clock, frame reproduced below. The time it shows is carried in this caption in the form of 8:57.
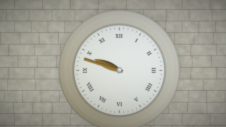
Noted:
9:48
